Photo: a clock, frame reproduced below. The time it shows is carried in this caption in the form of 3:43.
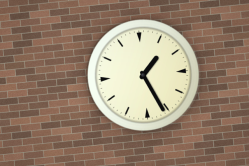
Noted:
1:26
